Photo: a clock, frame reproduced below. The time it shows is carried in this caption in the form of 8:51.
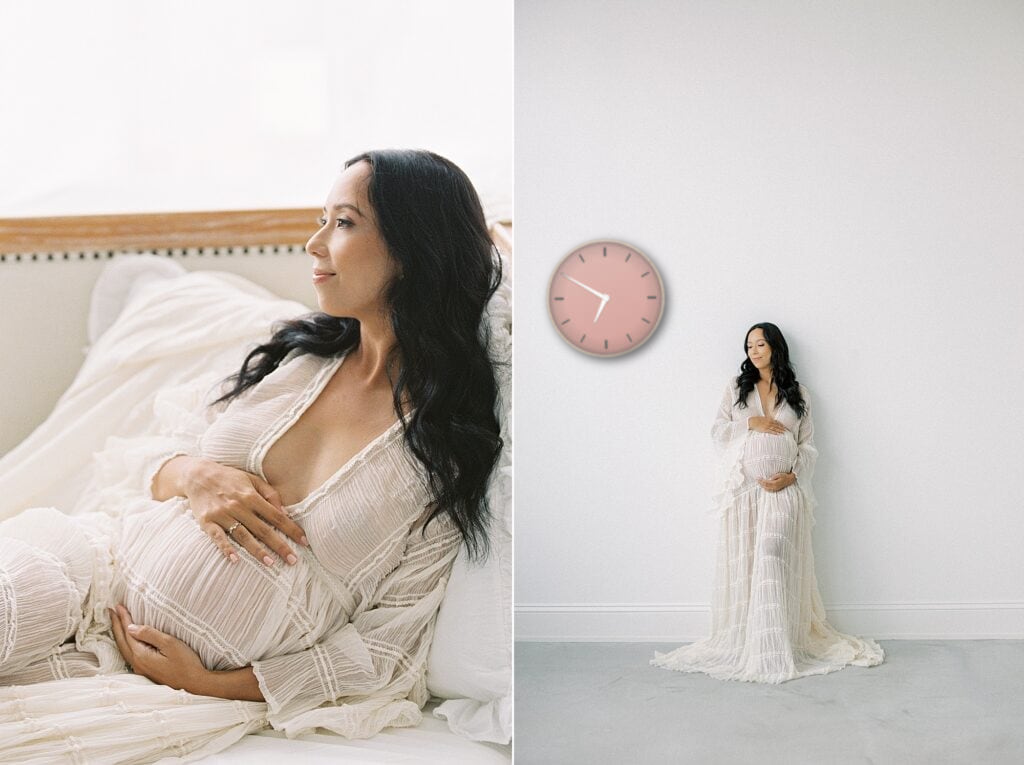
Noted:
6:50
